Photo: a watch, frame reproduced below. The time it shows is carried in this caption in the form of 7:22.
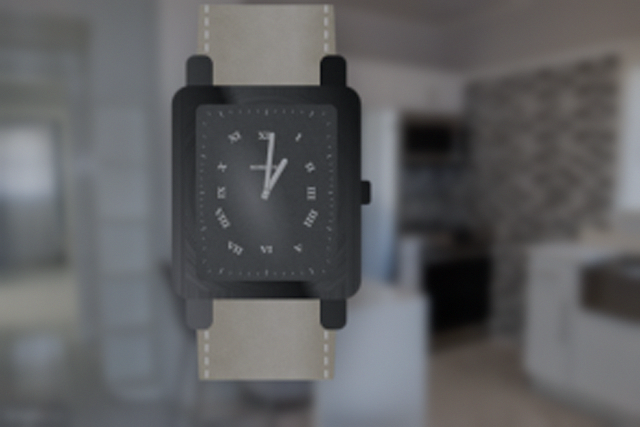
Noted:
1:01
